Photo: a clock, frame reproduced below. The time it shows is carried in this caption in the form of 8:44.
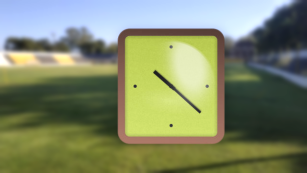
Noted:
10:22
